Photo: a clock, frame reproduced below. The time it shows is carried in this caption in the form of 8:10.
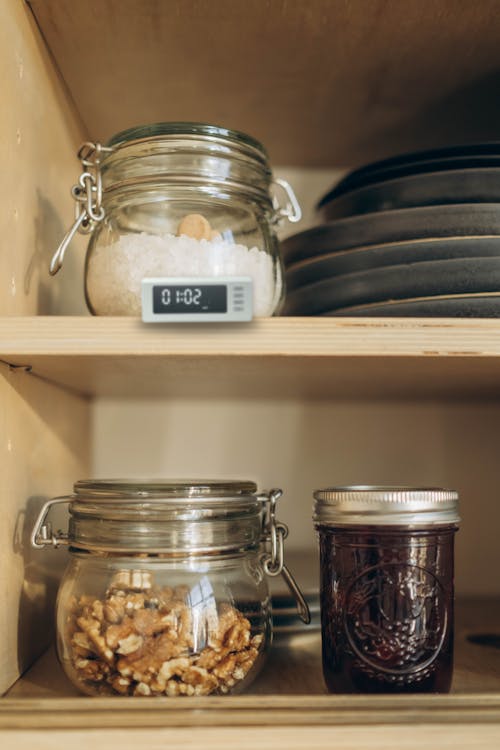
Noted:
1:02
